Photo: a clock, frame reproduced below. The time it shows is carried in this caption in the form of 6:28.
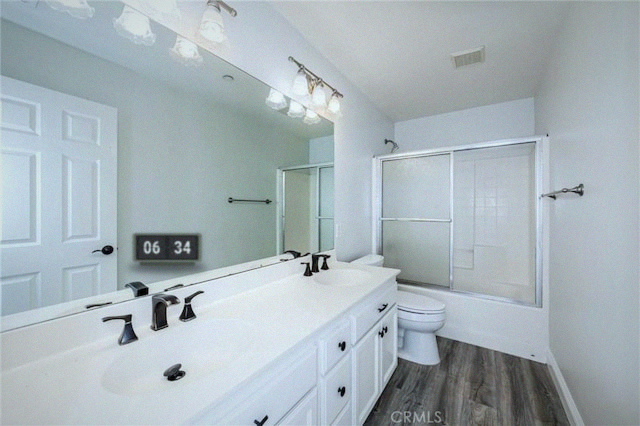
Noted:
6:34
